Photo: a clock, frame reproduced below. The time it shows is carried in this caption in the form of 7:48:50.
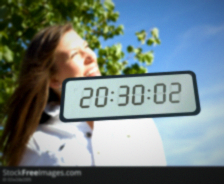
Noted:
20:30:02
